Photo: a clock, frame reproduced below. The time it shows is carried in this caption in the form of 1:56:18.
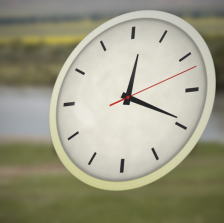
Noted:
12:19:12
